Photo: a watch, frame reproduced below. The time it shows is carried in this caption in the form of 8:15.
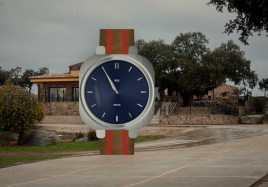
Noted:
10:55
